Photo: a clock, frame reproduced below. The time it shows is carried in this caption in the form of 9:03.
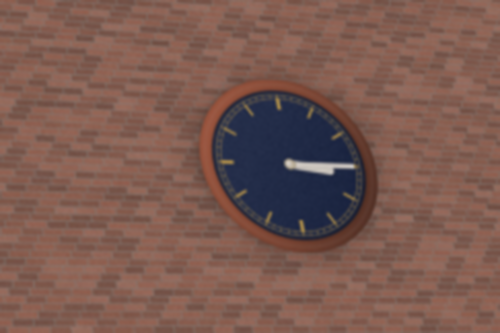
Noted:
3:15
